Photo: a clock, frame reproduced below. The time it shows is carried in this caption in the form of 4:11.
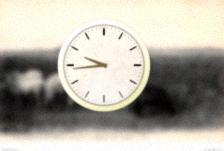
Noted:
9:44
